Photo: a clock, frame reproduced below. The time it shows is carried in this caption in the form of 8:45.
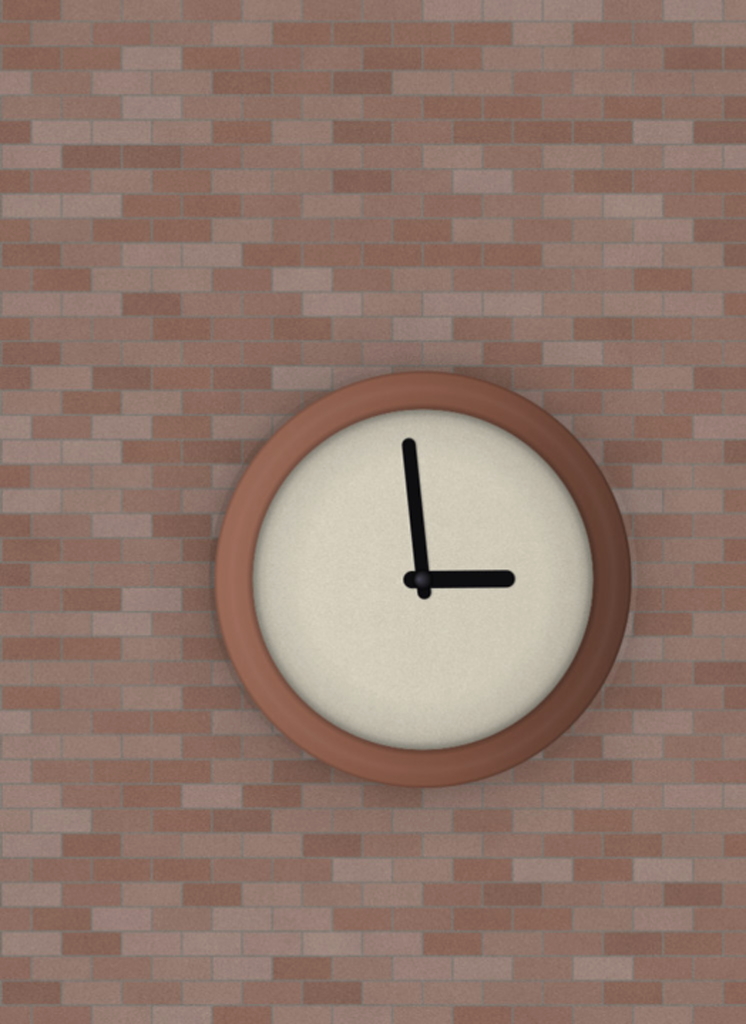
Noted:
2:59
